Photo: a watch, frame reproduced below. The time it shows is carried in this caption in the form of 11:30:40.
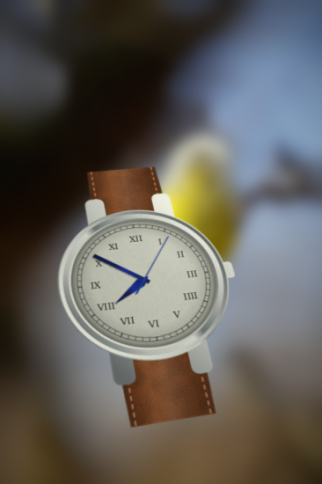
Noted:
7:51:06
